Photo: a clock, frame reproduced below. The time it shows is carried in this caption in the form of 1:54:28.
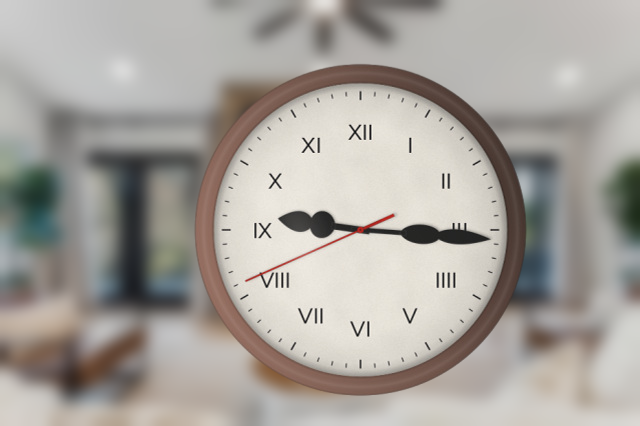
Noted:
9:15:41
